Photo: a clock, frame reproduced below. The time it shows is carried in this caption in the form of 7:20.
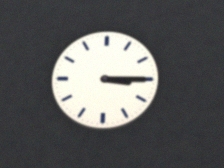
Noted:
3:15
